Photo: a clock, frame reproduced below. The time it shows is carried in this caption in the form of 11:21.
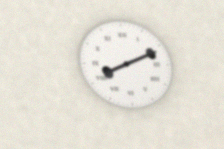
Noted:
8:11
